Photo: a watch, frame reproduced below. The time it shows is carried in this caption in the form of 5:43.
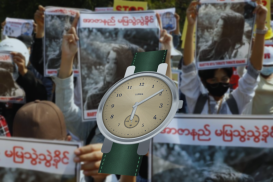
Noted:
6:09
